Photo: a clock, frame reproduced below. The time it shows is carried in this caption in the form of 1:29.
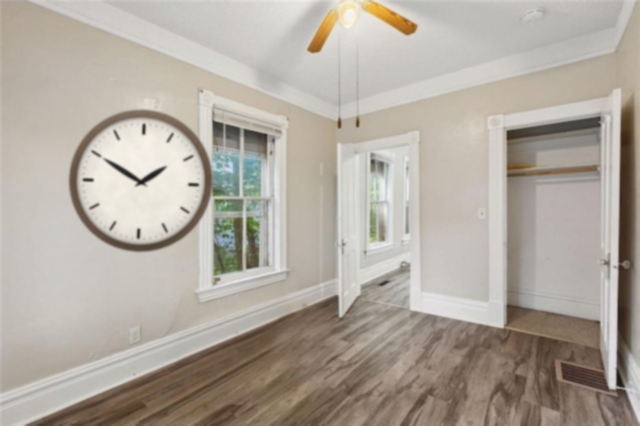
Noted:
1:50
